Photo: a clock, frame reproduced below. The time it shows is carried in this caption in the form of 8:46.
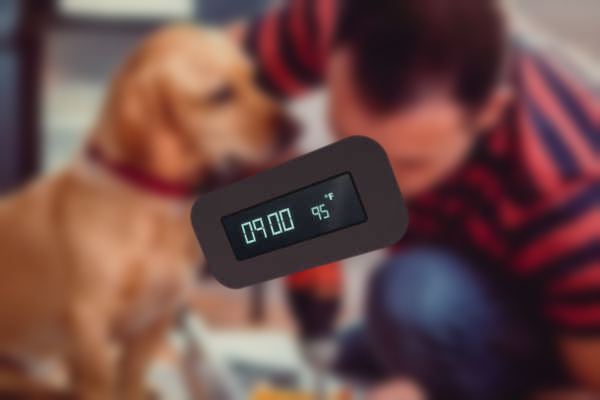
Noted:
9:00
